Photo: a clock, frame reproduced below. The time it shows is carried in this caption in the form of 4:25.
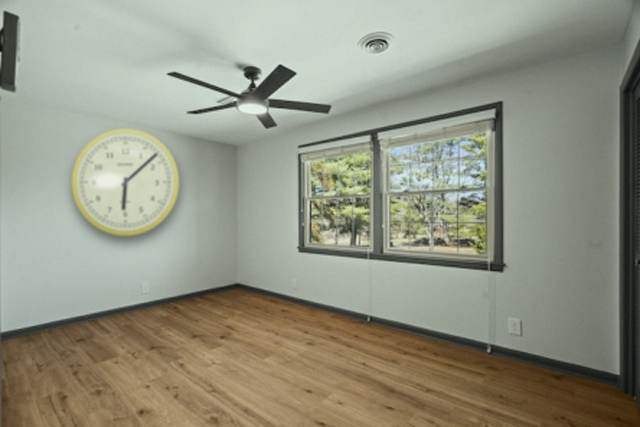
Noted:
6:08
